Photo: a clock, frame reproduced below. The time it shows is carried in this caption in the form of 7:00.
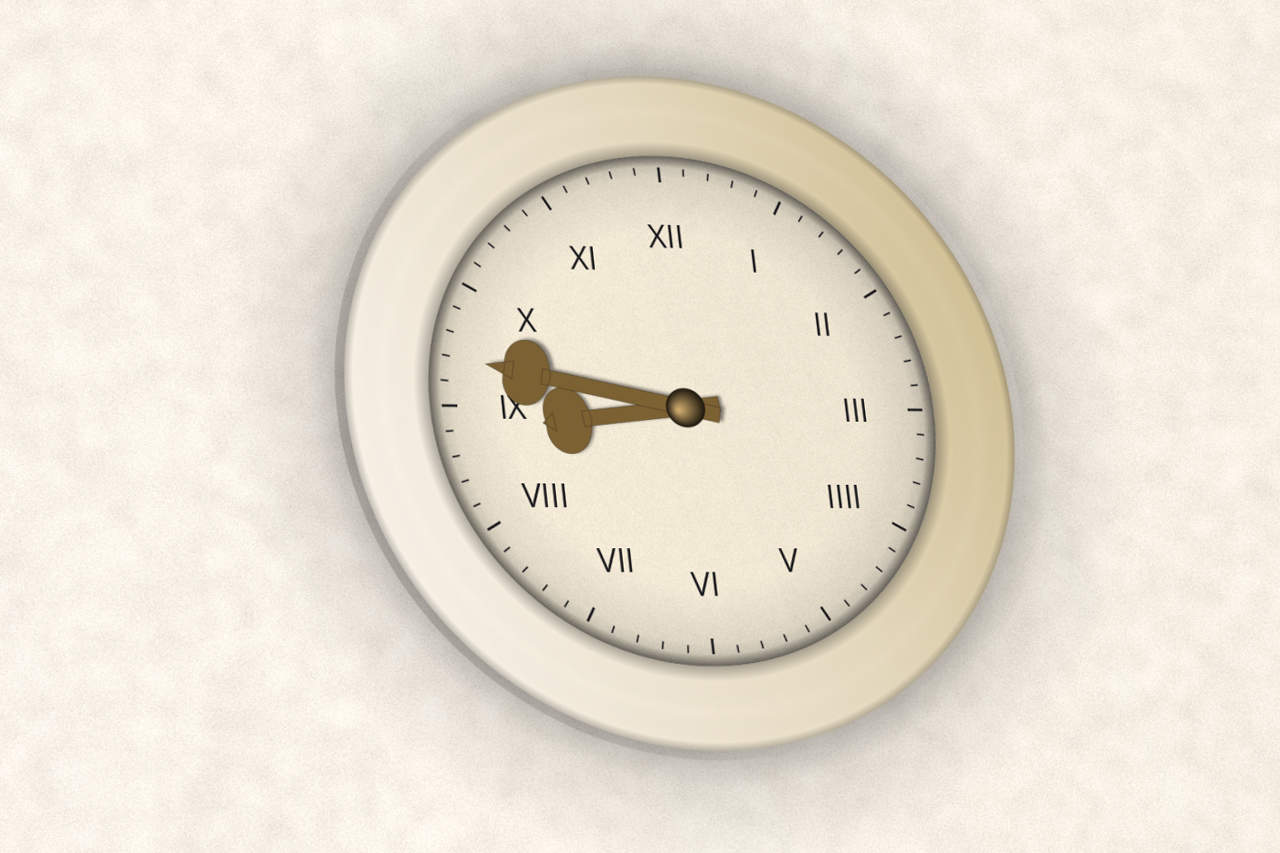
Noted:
8:47
